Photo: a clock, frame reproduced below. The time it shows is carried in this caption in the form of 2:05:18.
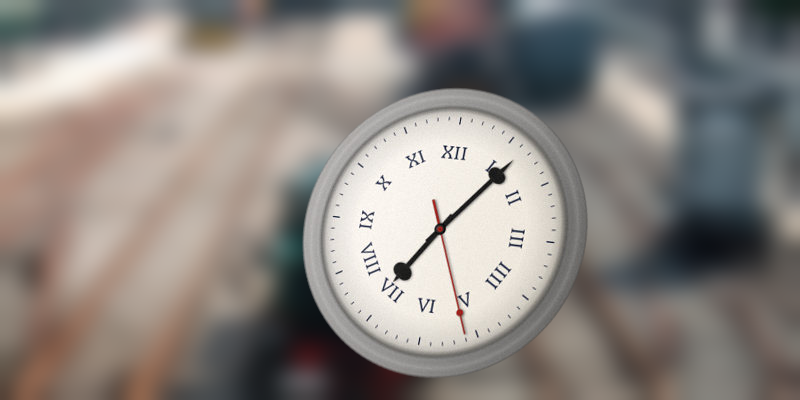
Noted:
7:06:26
